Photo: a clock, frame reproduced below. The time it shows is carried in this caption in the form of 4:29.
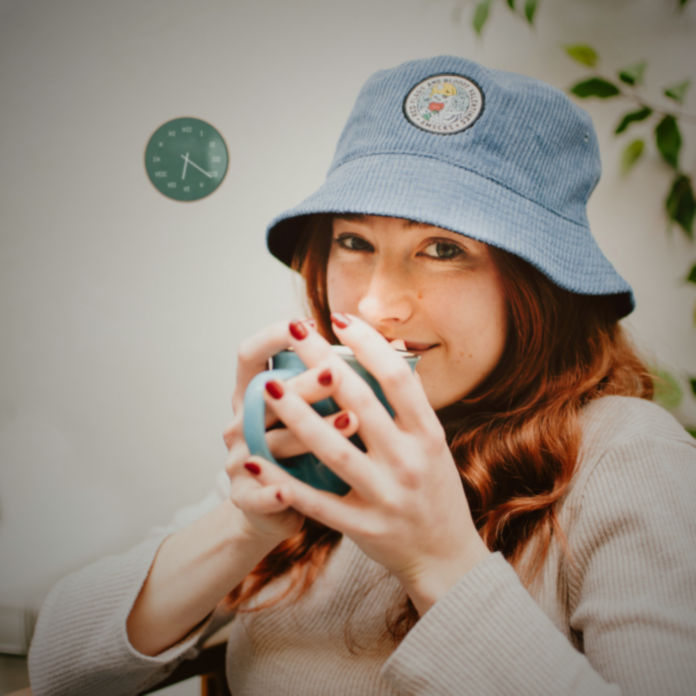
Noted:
6:21
